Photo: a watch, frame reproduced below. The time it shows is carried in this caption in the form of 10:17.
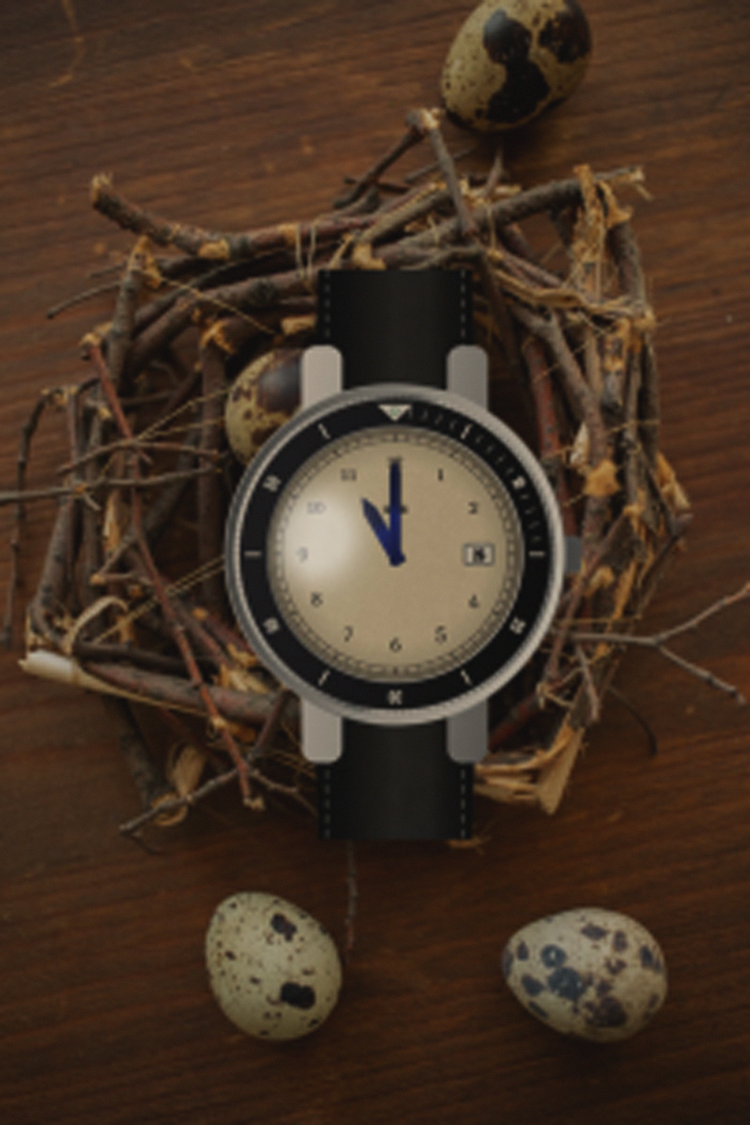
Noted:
11:00
